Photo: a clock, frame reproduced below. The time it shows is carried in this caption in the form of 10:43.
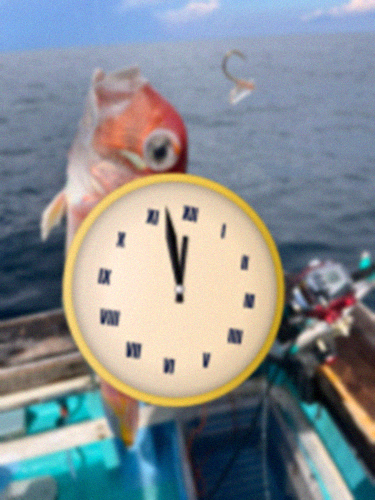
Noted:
11:57
